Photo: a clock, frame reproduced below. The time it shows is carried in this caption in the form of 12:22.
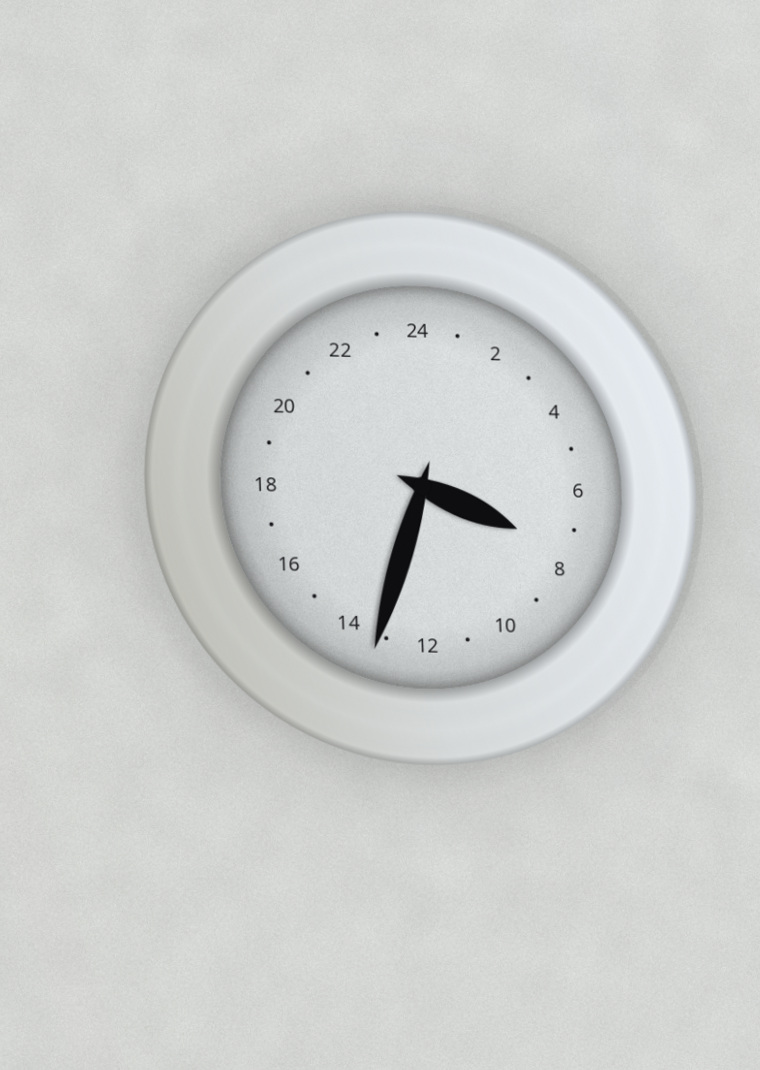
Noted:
7:33
